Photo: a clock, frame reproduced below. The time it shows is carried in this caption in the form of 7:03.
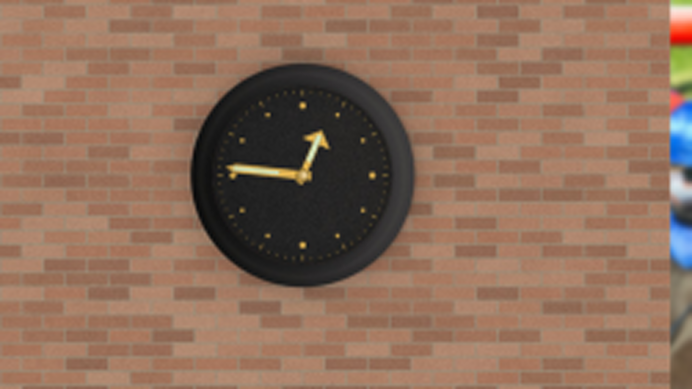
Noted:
12:46
